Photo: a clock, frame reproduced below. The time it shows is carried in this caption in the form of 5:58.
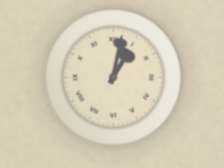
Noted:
1:02
